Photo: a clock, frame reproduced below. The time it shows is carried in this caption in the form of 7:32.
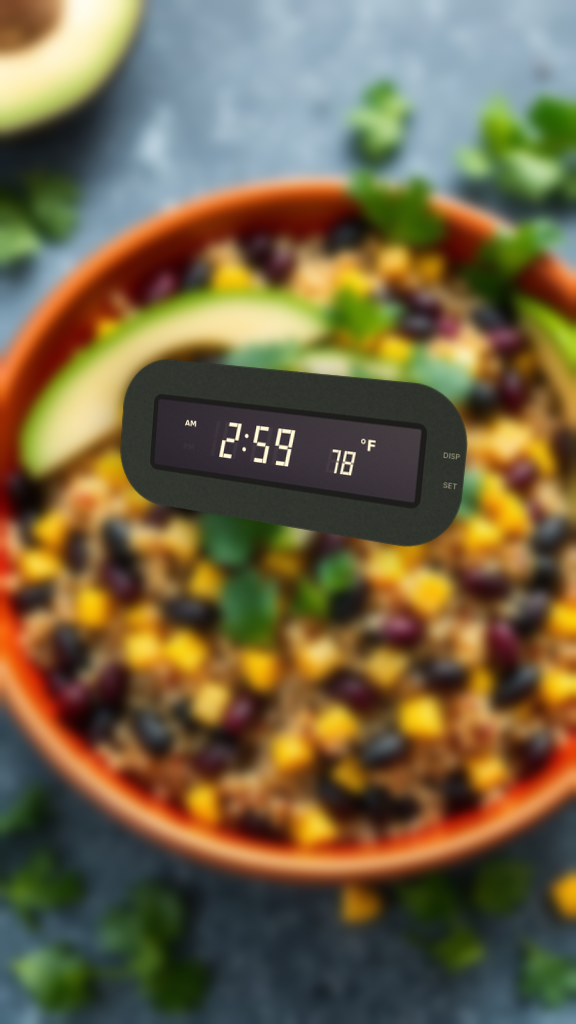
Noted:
2:59
